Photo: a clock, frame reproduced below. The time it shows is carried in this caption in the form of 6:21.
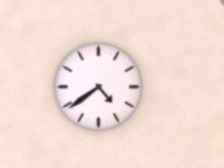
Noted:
4:39
